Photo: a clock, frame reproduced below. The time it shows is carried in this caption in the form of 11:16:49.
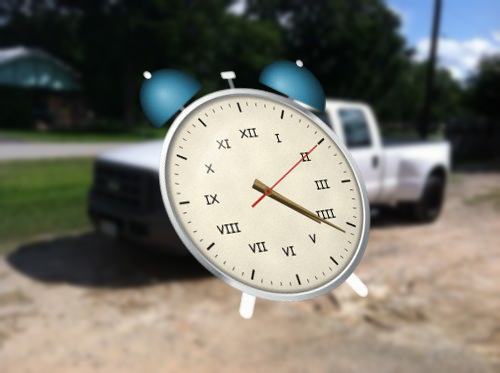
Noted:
4:21:10
